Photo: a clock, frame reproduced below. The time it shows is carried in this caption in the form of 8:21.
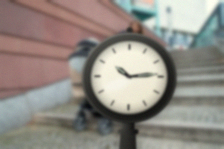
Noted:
10:14
